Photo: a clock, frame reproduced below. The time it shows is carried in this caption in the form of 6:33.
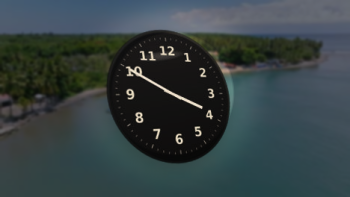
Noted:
3:50
